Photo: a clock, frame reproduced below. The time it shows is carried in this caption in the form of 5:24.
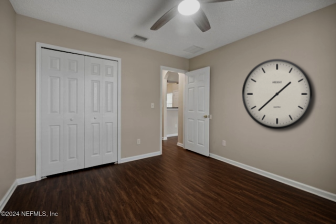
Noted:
1:38
